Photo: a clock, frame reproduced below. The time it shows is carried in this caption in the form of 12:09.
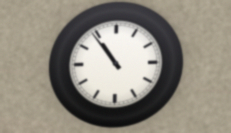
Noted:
10:54
